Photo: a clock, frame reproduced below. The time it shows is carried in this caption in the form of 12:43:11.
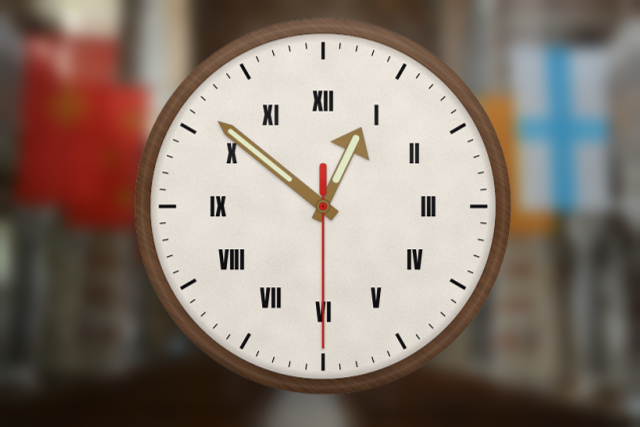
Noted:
12:51:30
